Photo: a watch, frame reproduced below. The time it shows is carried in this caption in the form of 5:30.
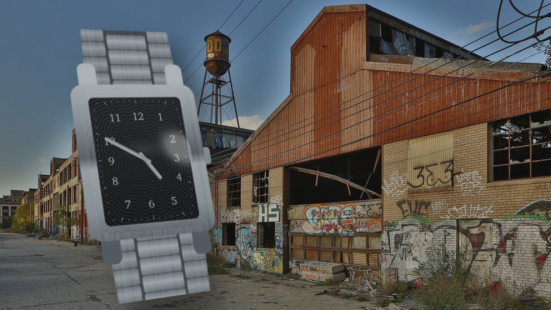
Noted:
4:50
